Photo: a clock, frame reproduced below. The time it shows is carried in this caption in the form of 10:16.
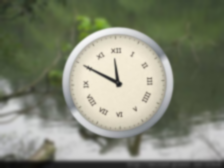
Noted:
11:50
